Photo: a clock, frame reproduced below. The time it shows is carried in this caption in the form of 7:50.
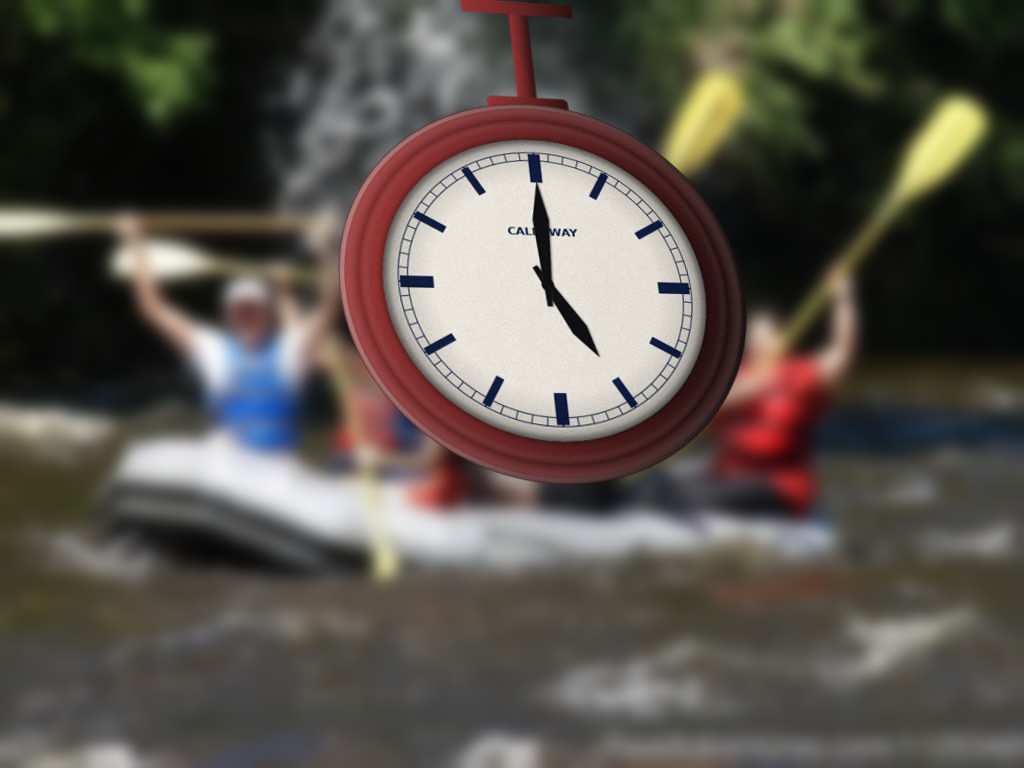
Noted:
5:00
